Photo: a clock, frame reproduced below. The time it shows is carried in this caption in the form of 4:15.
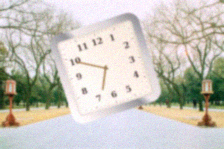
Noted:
6:50
